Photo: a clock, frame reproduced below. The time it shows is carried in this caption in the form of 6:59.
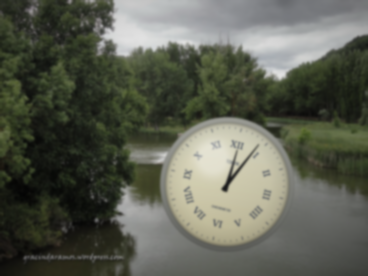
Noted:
12:04
